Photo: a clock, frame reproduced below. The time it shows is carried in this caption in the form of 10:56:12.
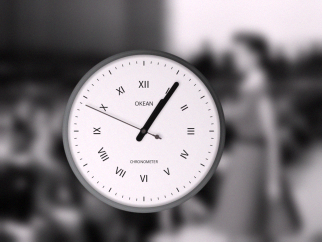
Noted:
1:05:49
